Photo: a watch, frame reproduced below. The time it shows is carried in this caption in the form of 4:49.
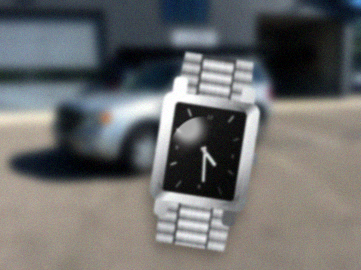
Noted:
4:29
